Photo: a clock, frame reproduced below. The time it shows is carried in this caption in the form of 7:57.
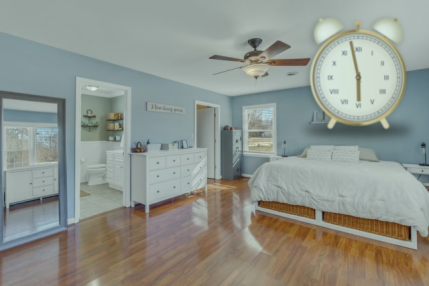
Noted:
5:58
